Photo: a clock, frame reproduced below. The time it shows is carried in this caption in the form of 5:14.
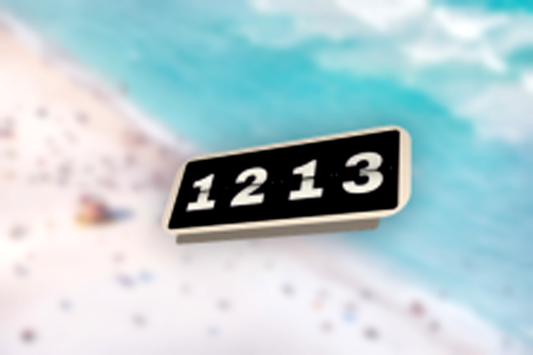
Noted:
12:13
